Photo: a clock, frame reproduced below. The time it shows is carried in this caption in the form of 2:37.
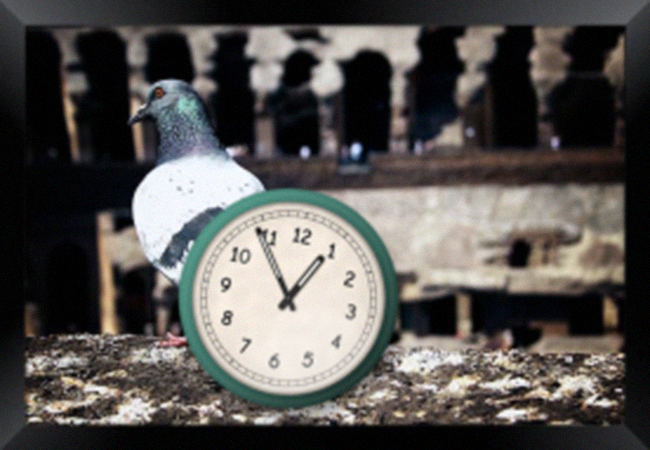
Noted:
12:54
